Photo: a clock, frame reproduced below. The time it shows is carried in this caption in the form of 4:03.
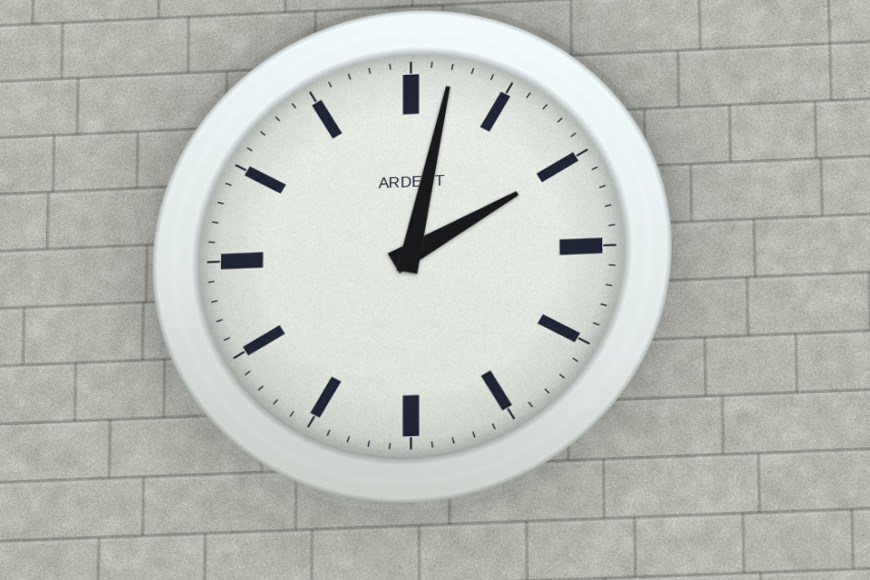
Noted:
2:02
